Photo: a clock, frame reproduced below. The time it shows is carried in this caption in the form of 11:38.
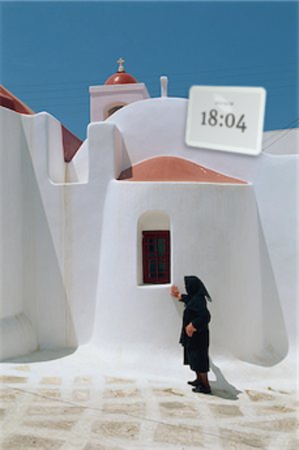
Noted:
18:04
